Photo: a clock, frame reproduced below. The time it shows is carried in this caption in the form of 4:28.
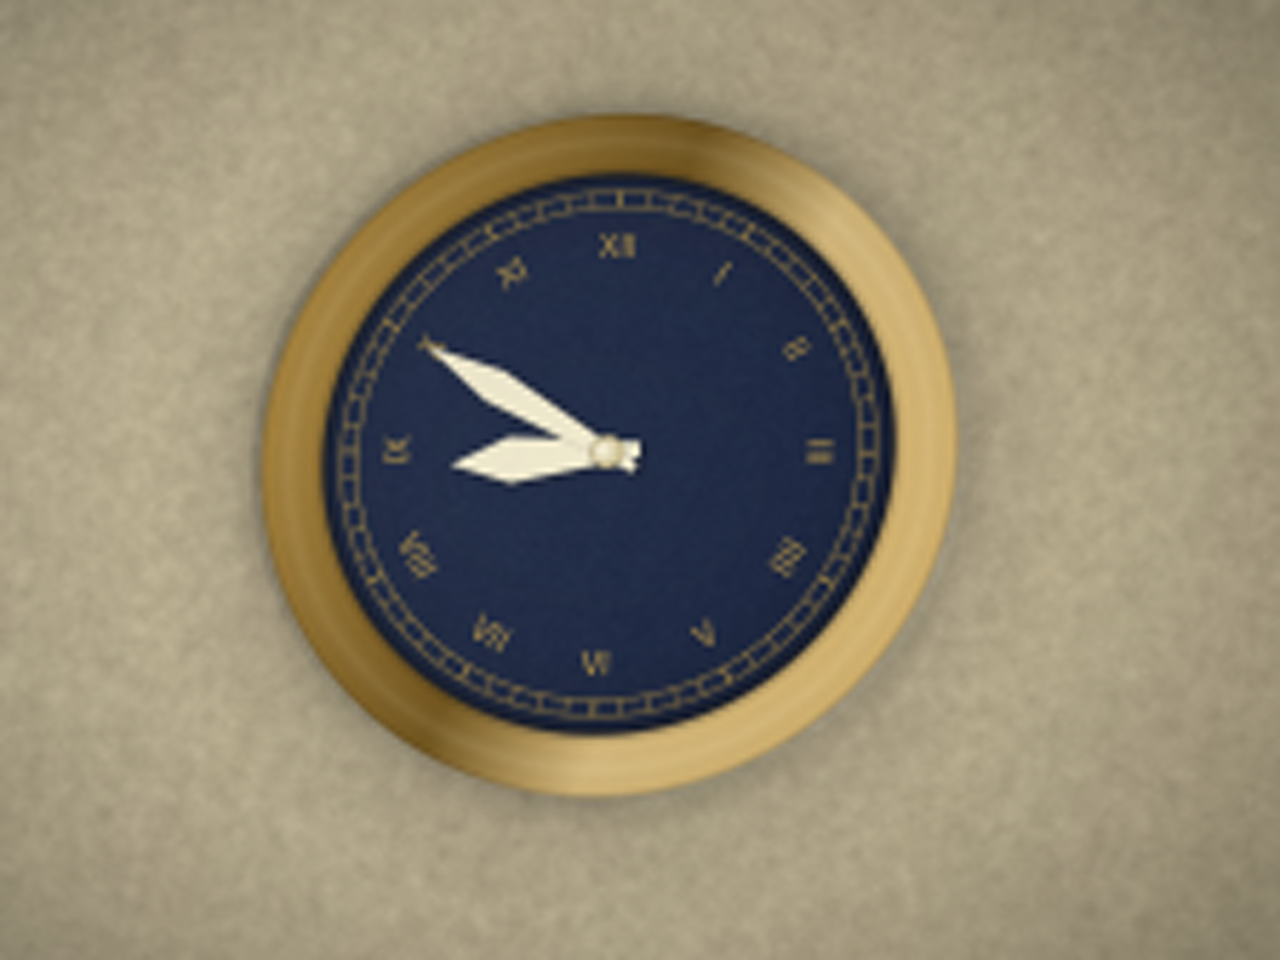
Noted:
8:50
